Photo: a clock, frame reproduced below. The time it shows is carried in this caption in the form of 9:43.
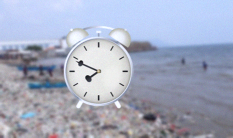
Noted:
7:49
